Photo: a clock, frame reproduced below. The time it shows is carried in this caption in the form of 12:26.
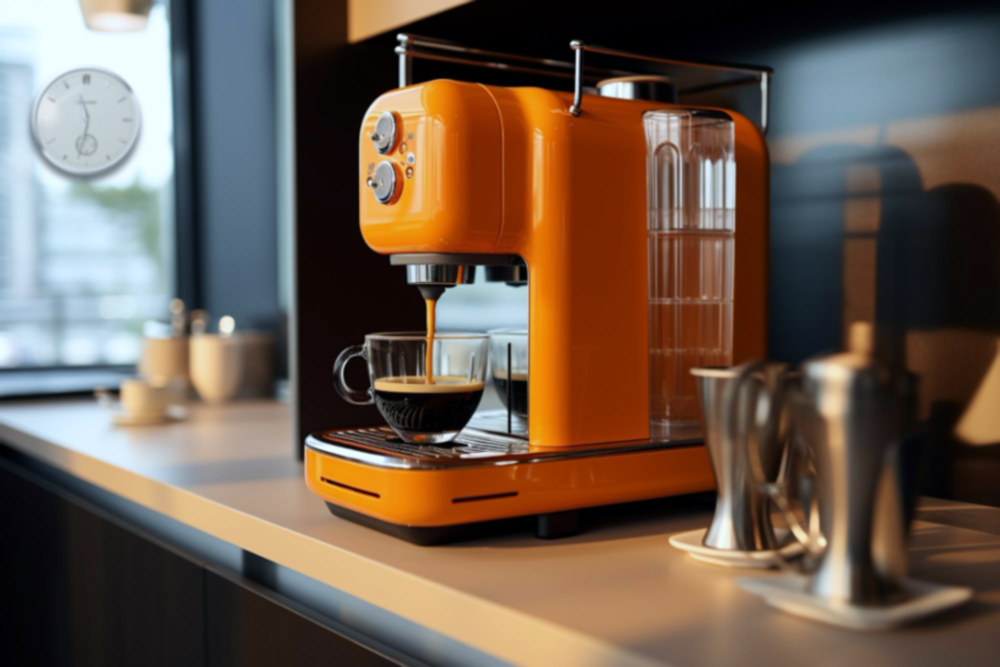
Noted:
11:32
